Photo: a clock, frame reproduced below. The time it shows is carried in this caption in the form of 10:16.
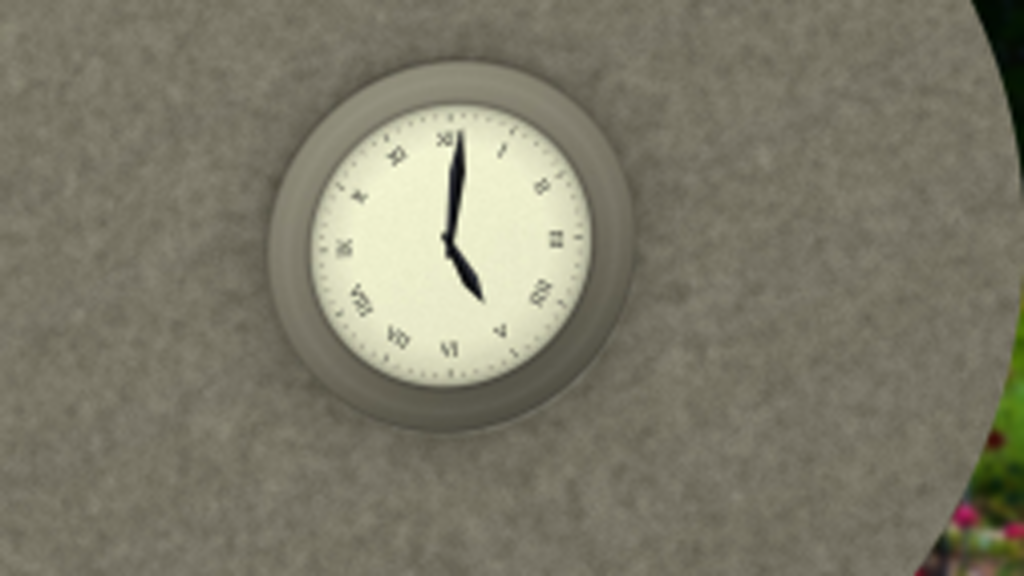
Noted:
5:01
